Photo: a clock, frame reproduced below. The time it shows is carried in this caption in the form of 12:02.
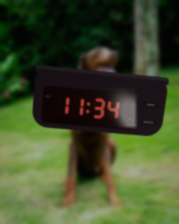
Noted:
11:34
